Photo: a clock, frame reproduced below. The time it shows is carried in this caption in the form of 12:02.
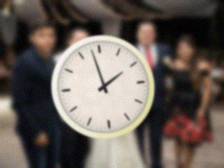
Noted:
1:58
